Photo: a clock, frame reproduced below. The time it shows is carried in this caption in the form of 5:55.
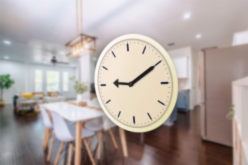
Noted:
9:10
